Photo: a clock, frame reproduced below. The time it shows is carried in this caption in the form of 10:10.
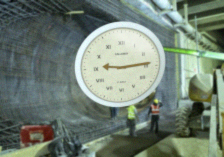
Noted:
9:14
